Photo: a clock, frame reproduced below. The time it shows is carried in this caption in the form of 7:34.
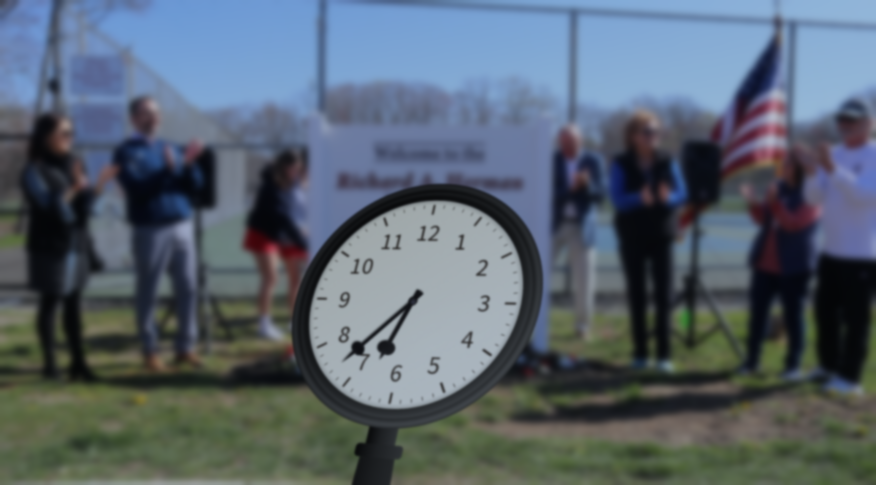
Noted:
6:37
